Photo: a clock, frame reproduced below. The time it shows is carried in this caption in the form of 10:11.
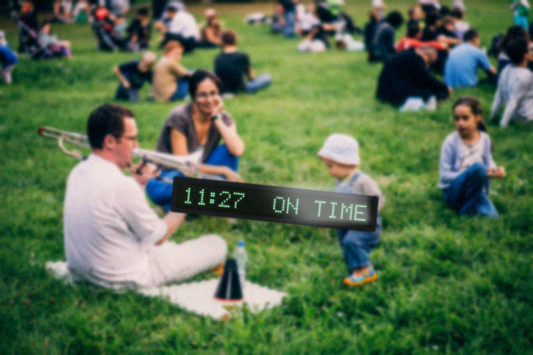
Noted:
11:27
